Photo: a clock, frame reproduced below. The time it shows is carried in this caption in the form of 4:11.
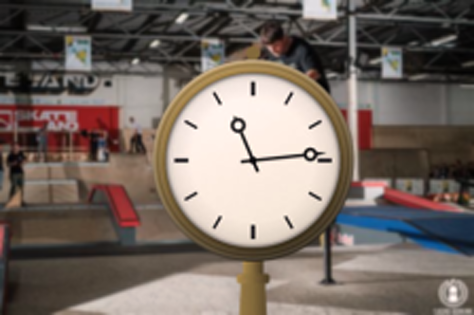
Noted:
11:14
